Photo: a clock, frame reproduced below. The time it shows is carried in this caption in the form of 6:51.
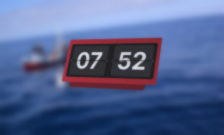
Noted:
7:52
